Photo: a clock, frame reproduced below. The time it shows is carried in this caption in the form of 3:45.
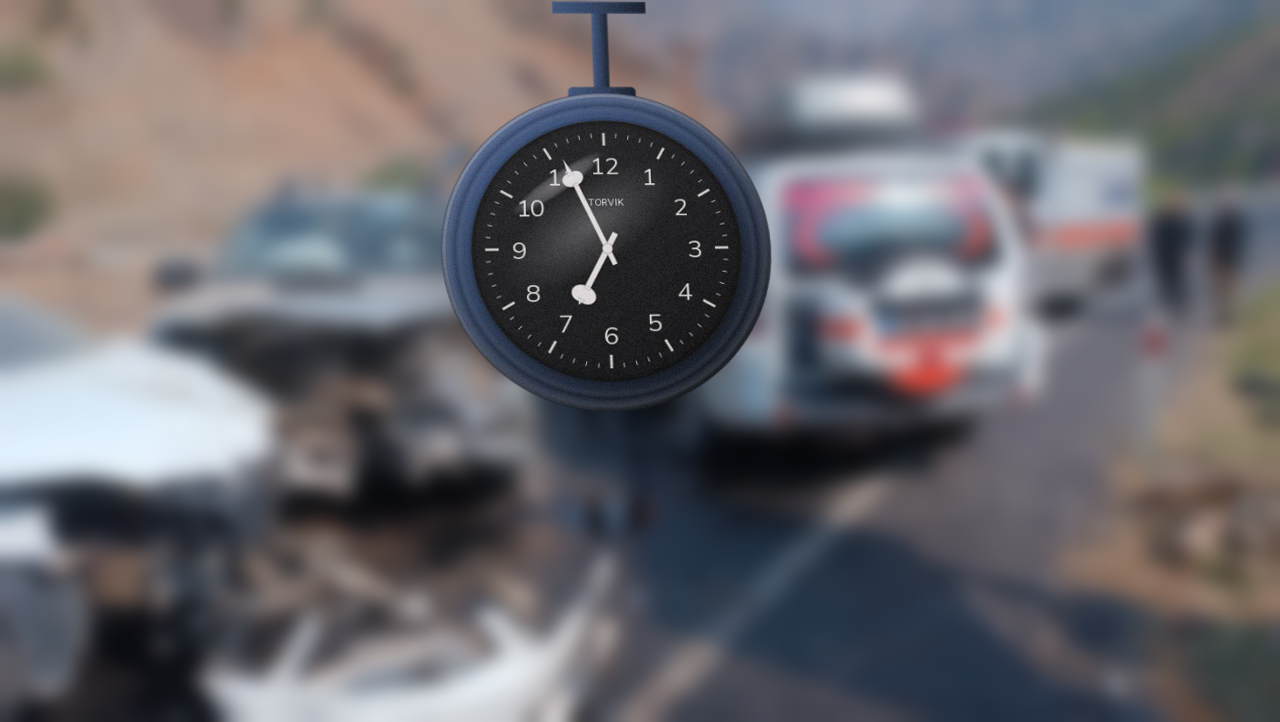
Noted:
6:56
